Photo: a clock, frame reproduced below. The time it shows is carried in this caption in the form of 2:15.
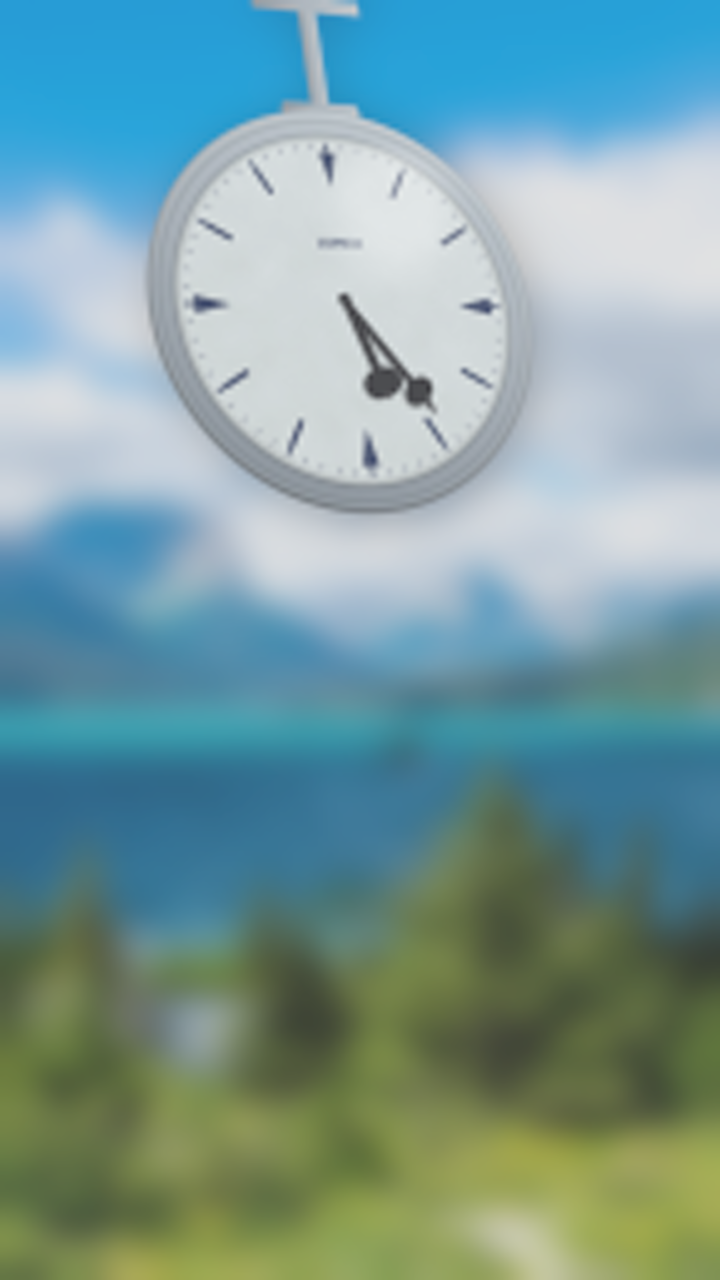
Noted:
5:24
